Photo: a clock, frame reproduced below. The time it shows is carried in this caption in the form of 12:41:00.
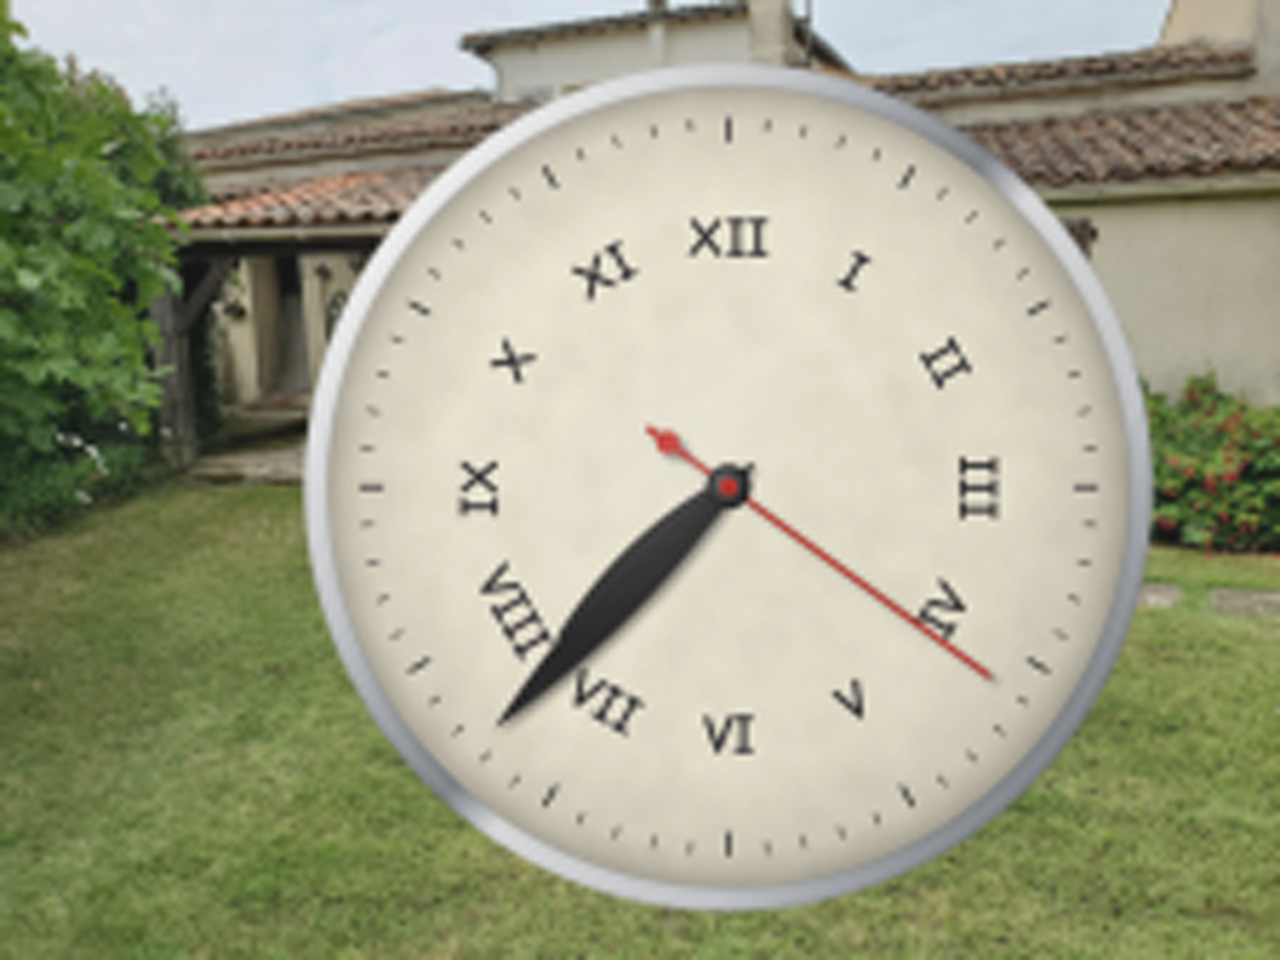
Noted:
7:37:21
